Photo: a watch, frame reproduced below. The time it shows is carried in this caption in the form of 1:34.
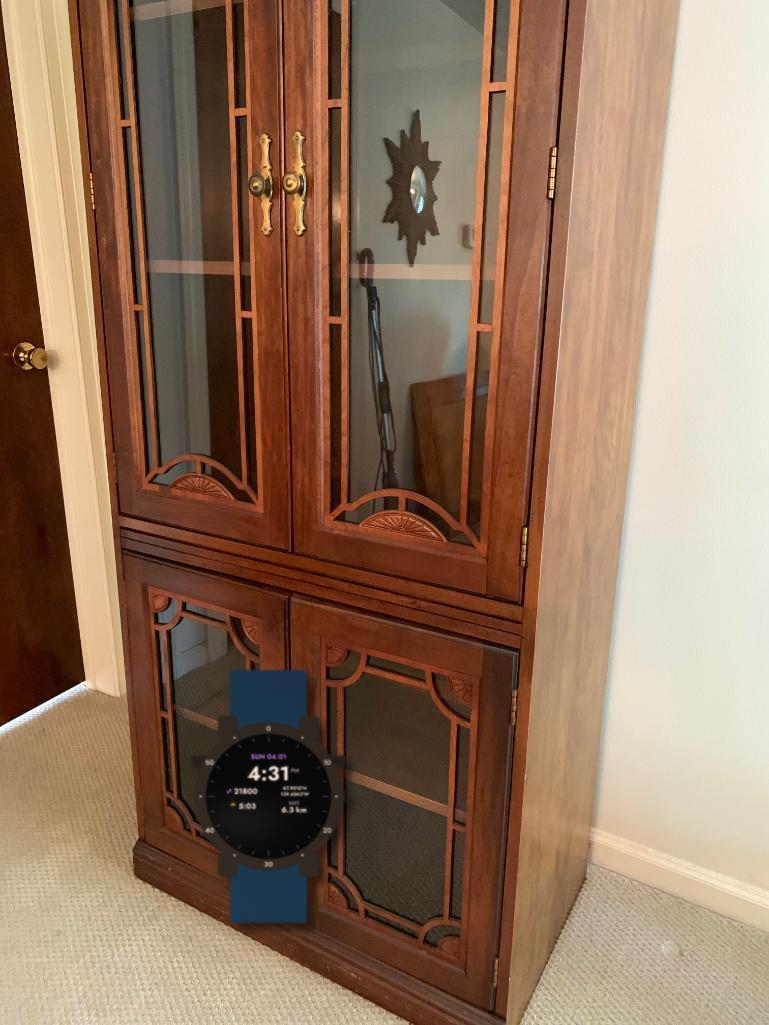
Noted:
4:31
